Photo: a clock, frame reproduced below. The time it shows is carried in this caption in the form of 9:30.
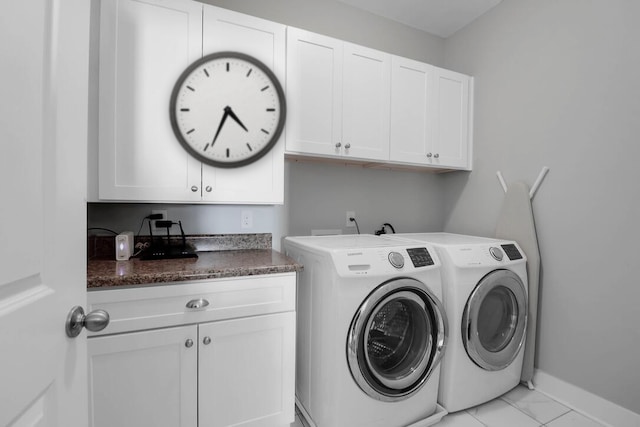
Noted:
4:34
